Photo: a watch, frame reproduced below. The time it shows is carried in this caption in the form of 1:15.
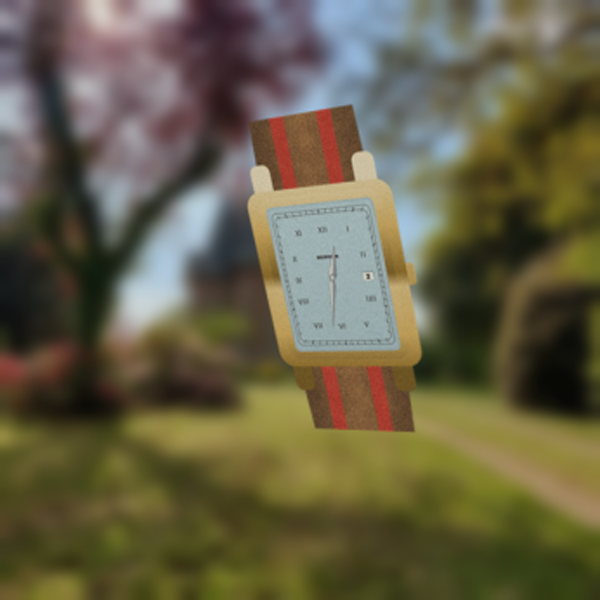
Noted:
12:32
